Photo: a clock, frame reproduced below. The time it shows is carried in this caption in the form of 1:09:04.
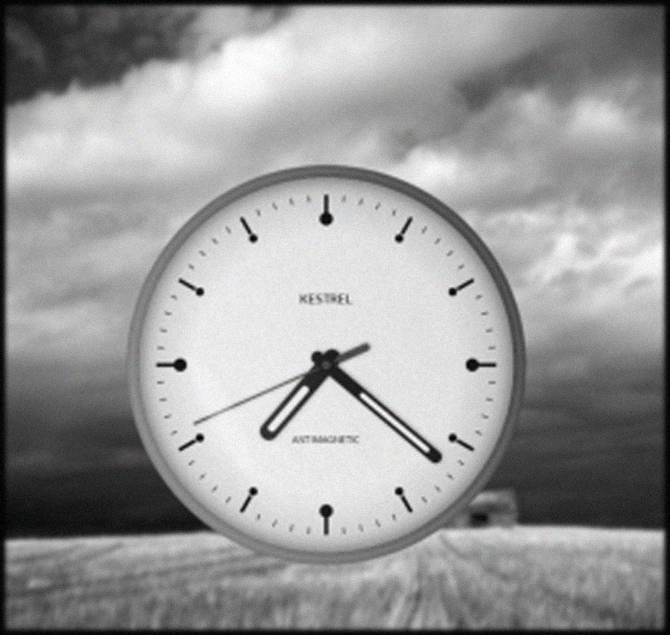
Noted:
7:21:41
